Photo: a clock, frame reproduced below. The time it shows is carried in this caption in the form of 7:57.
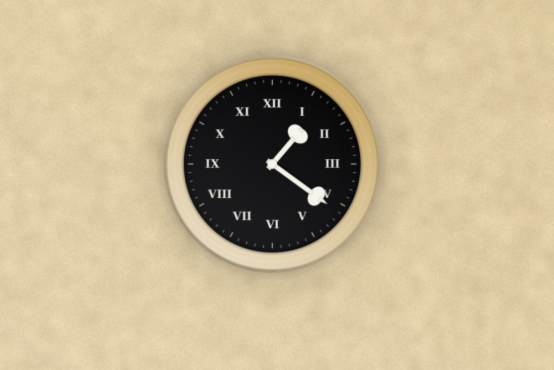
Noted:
1:21
